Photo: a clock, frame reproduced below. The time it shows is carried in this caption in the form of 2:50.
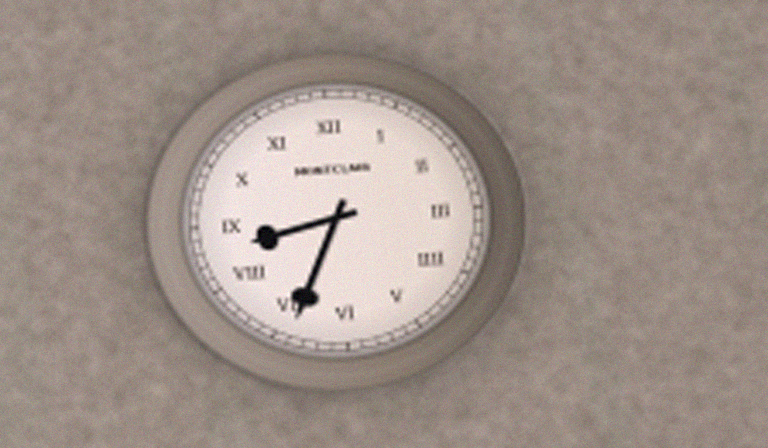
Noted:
8:34
